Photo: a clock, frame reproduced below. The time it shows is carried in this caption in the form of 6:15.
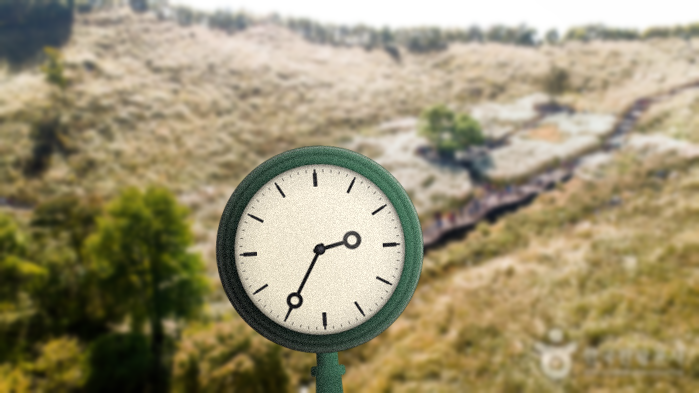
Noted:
2:35
